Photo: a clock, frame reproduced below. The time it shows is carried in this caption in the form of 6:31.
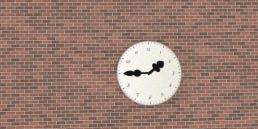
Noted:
1:45
